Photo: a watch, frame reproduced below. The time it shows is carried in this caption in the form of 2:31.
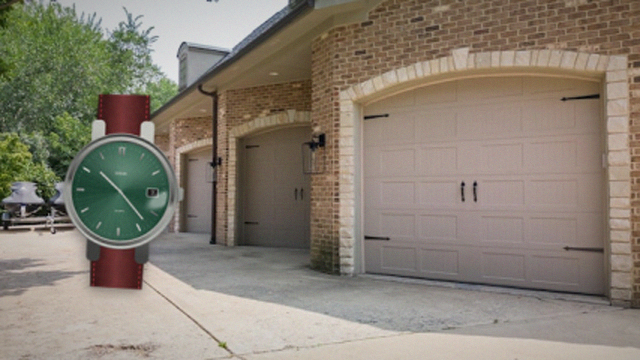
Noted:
10:23
